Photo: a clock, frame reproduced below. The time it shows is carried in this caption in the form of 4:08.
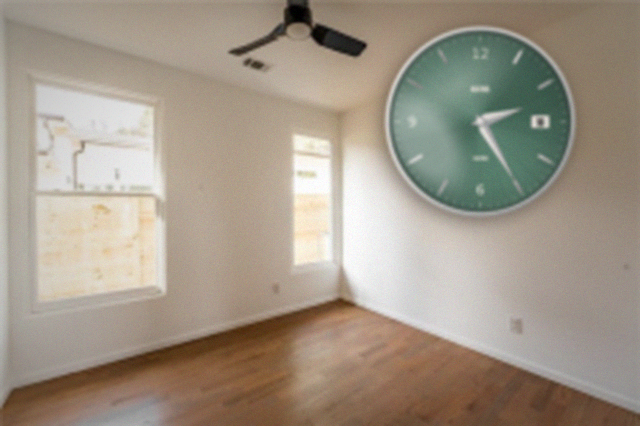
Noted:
2:25
